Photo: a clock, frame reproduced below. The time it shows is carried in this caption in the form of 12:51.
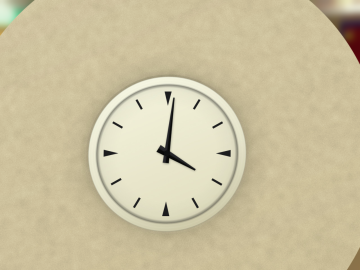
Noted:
4:01
